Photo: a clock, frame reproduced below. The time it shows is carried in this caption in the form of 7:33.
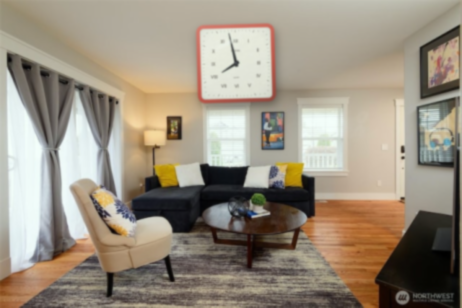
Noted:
7:58
